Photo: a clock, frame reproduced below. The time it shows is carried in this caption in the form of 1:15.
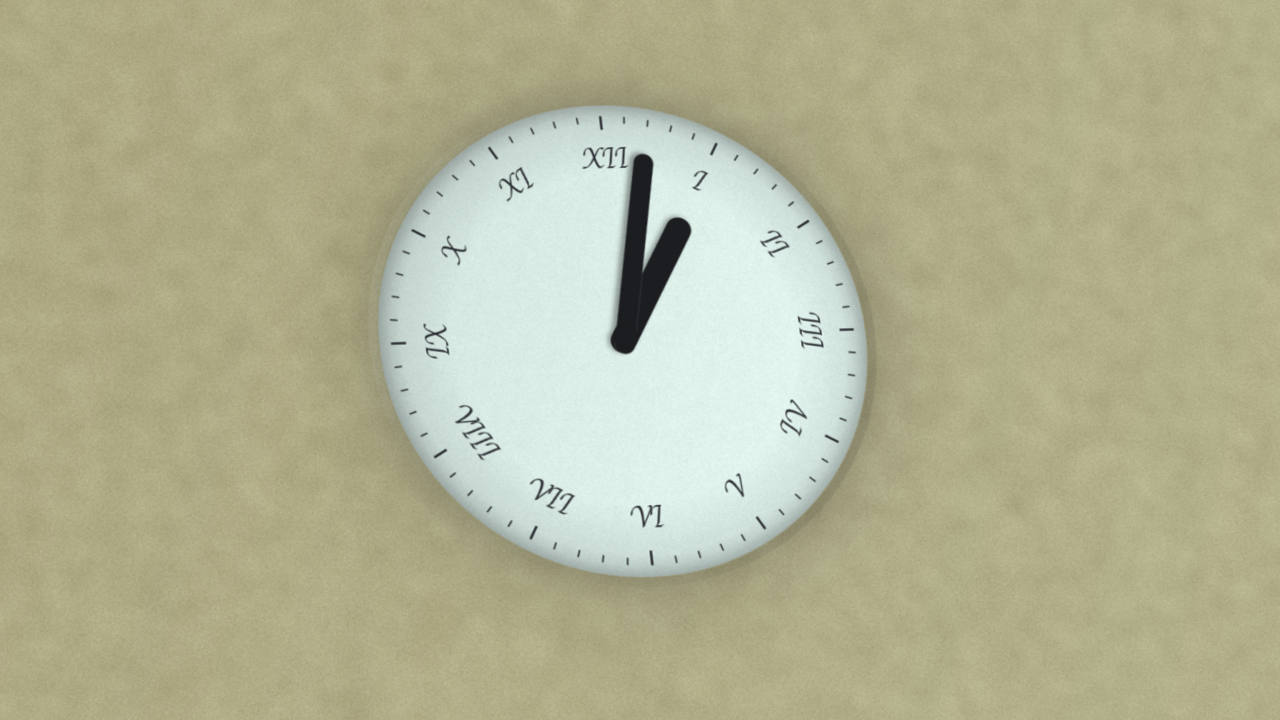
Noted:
1:02
